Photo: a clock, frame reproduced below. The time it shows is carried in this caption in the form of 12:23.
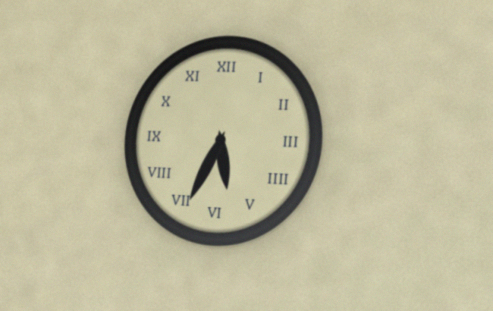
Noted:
5:34
